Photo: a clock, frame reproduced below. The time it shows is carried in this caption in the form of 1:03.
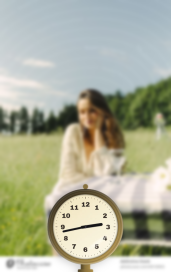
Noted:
2:43
